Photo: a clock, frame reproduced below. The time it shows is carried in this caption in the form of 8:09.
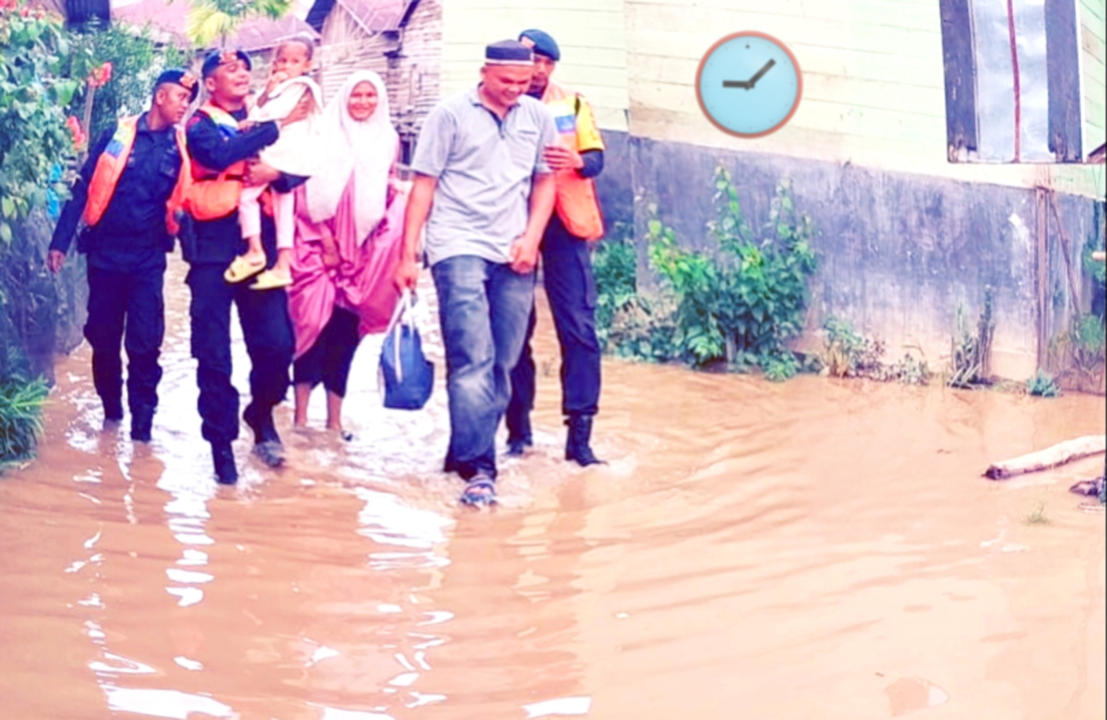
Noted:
9:08
